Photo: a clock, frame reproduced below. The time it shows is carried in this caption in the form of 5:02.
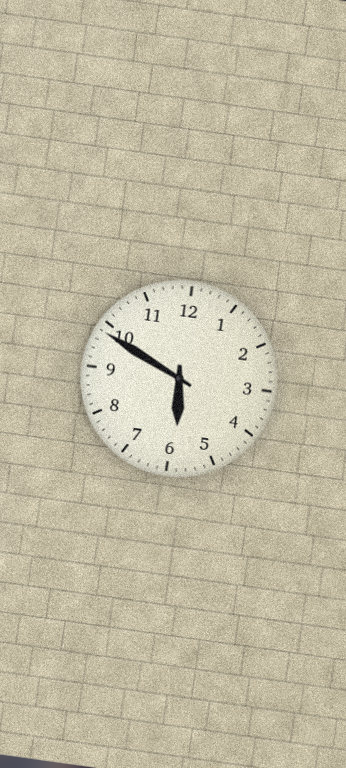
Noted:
5:49
